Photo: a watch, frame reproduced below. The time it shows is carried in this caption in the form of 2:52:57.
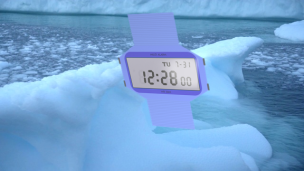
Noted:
12:28:00
